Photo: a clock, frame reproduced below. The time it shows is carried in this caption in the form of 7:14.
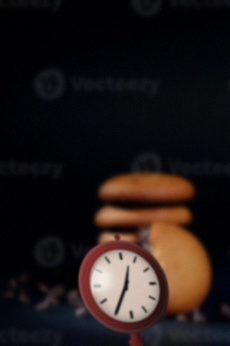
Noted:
12:35
